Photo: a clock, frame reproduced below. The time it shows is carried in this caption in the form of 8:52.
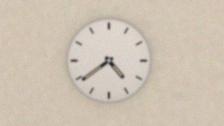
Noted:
4:39
